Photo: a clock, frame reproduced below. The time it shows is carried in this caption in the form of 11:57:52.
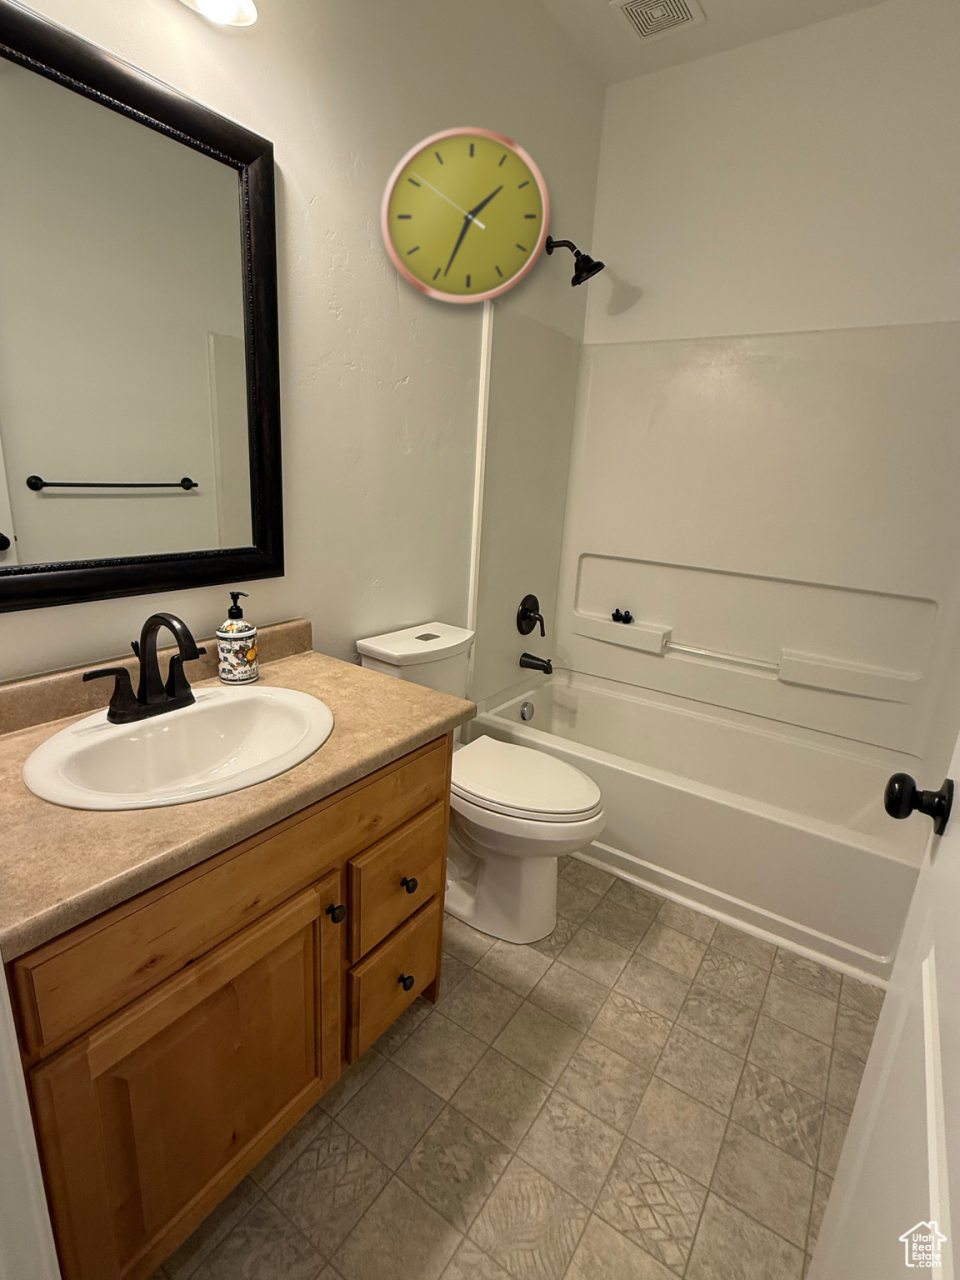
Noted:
1:33:51
